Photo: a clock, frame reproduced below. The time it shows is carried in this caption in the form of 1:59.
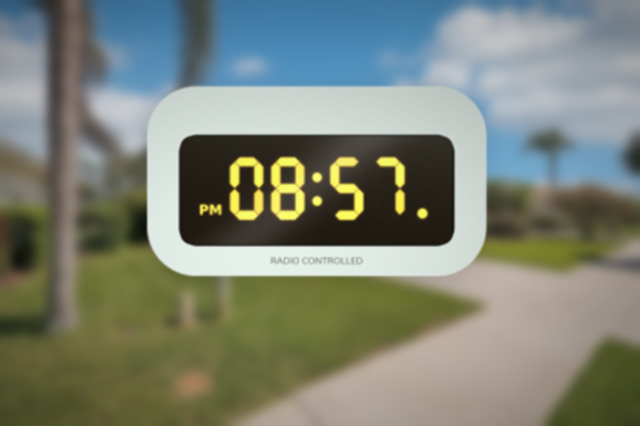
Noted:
8:57
